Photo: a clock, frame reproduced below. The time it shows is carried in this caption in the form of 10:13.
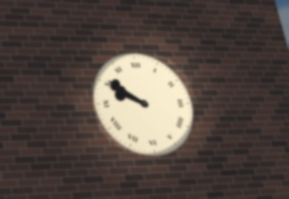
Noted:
9:51
